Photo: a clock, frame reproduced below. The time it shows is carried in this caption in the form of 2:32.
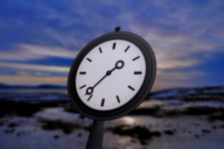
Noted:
1:37
